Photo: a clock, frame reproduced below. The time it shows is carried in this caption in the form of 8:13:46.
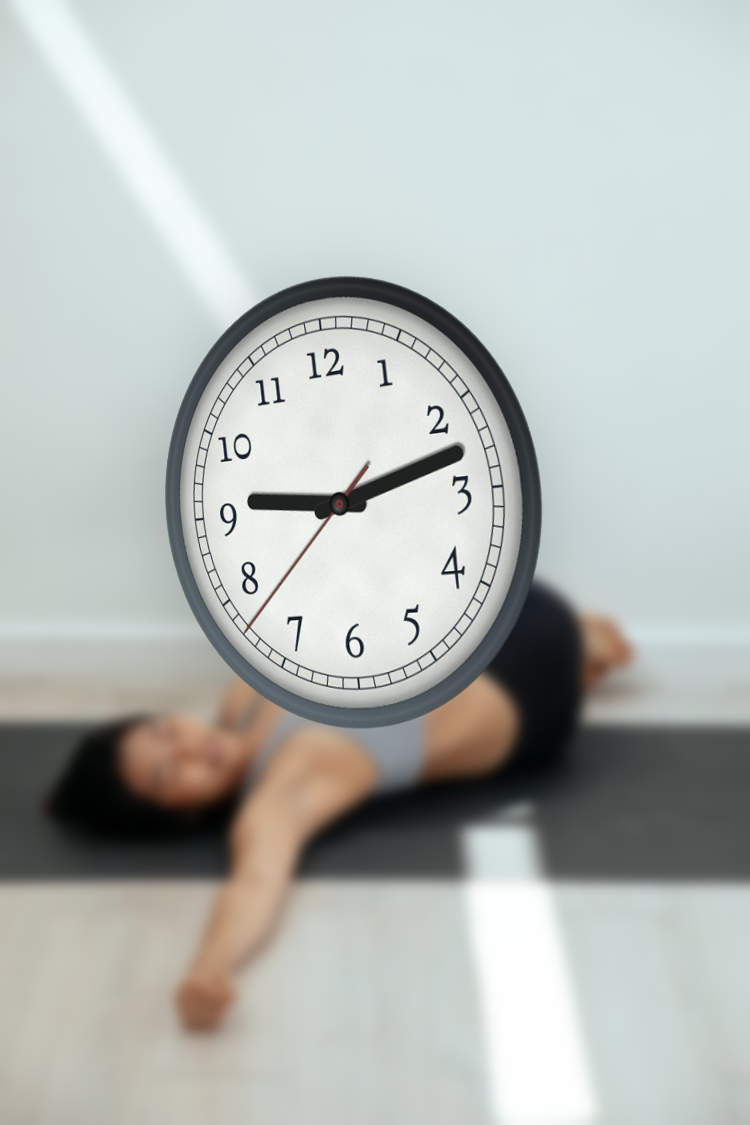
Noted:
9:12:38
